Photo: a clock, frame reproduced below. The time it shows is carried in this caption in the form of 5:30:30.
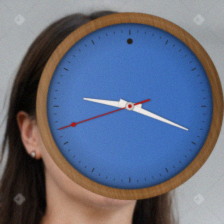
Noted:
9:18:42
